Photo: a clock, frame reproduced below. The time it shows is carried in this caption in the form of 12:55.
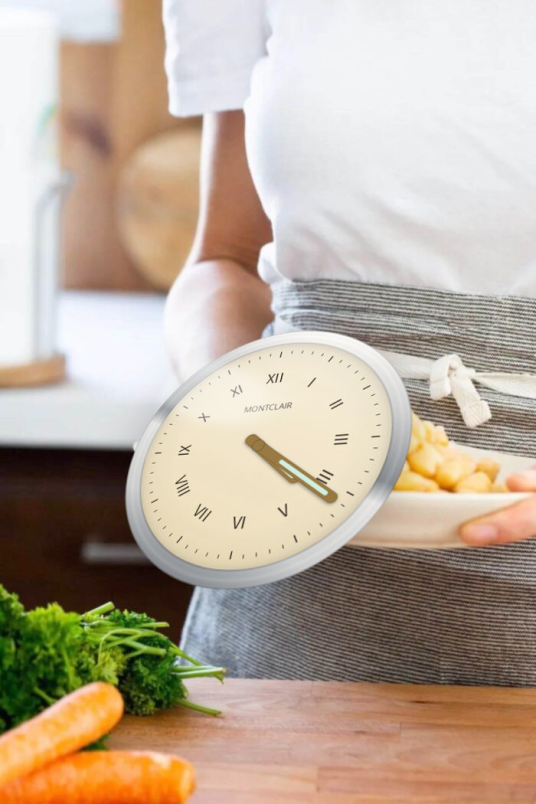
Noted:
4:21
